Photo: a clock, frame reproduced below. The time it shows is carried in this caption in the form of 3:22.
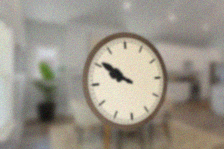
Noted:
9:51
